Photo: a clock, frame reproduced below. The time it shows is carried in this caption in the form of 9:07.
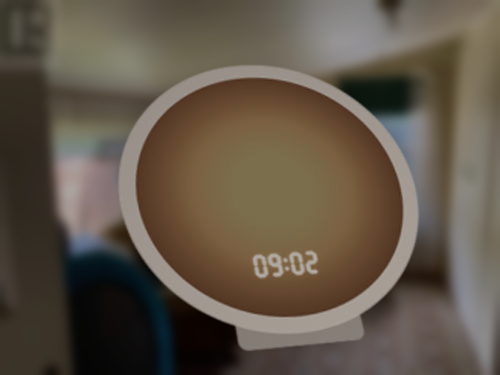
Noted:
9:02
